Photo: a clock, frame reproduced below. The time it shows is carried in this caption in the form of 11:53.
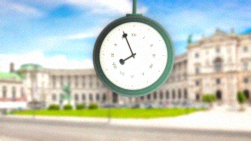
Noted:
7:56
